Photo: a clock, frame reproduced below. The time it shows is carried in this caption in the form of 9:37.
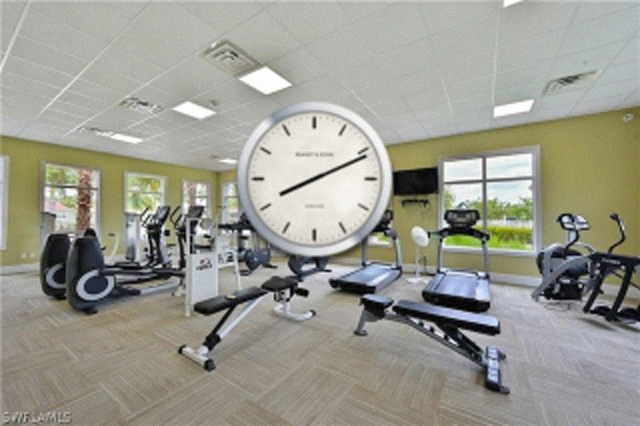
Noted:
8:11
